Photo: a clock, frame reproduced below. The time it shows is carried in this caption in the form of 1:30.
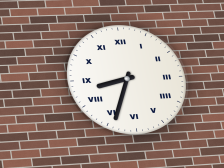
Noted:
8:34
